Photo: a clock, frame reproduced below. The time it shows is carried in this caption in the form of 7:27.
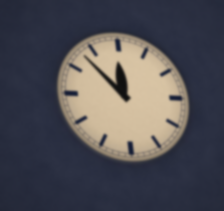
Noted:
11:53
